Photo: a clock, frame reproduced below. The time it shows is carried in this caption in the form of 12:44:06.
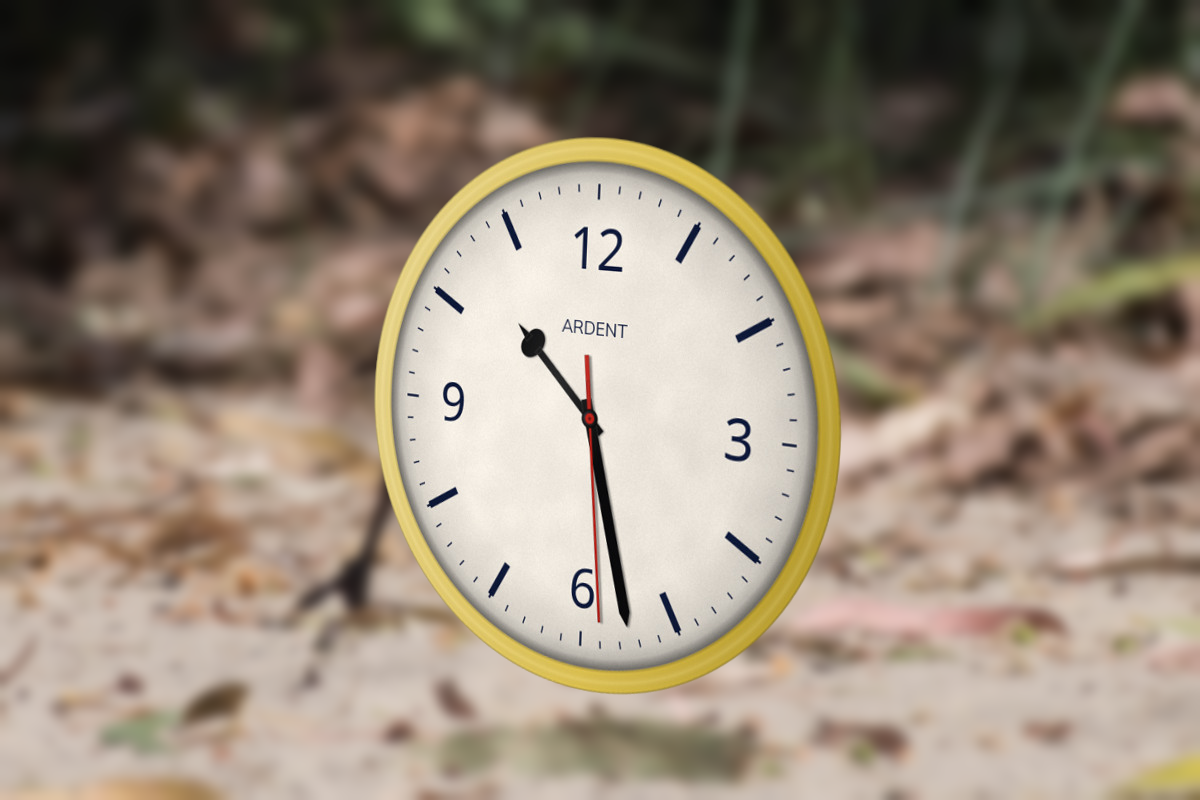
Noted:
10:27:29
